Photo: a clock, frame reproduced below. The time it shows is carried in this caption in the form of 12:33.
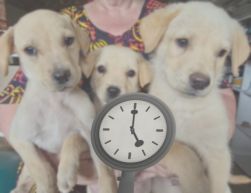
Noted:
5:00
